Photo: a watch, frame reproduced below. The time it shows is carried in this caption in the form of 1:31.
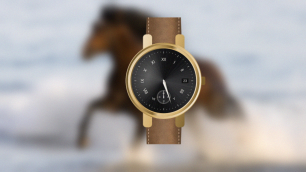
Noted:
5:27
